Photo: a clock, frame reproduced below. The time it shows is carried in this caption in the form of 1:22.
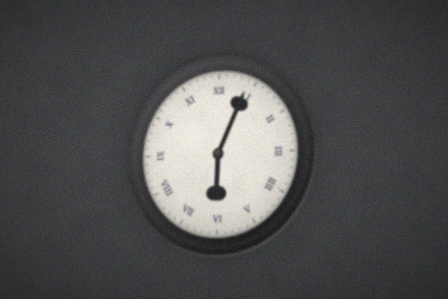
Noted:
6:04
